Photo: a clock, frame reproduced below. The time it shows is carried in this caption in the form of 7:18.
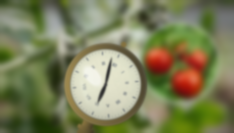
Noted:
5:58
